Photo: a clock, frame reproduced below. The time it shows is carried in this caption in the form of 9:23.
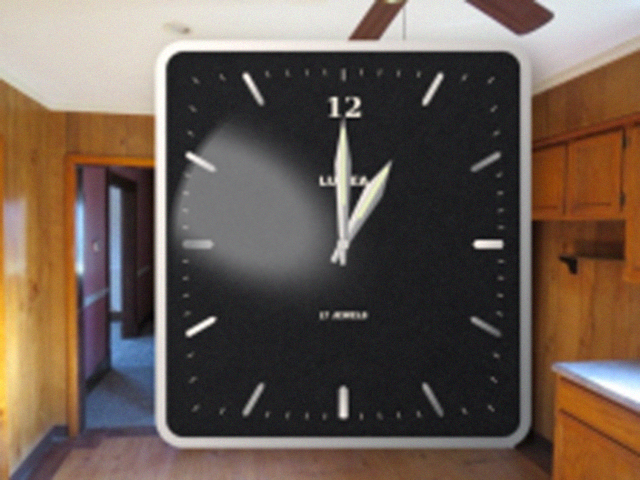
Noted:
1:00
